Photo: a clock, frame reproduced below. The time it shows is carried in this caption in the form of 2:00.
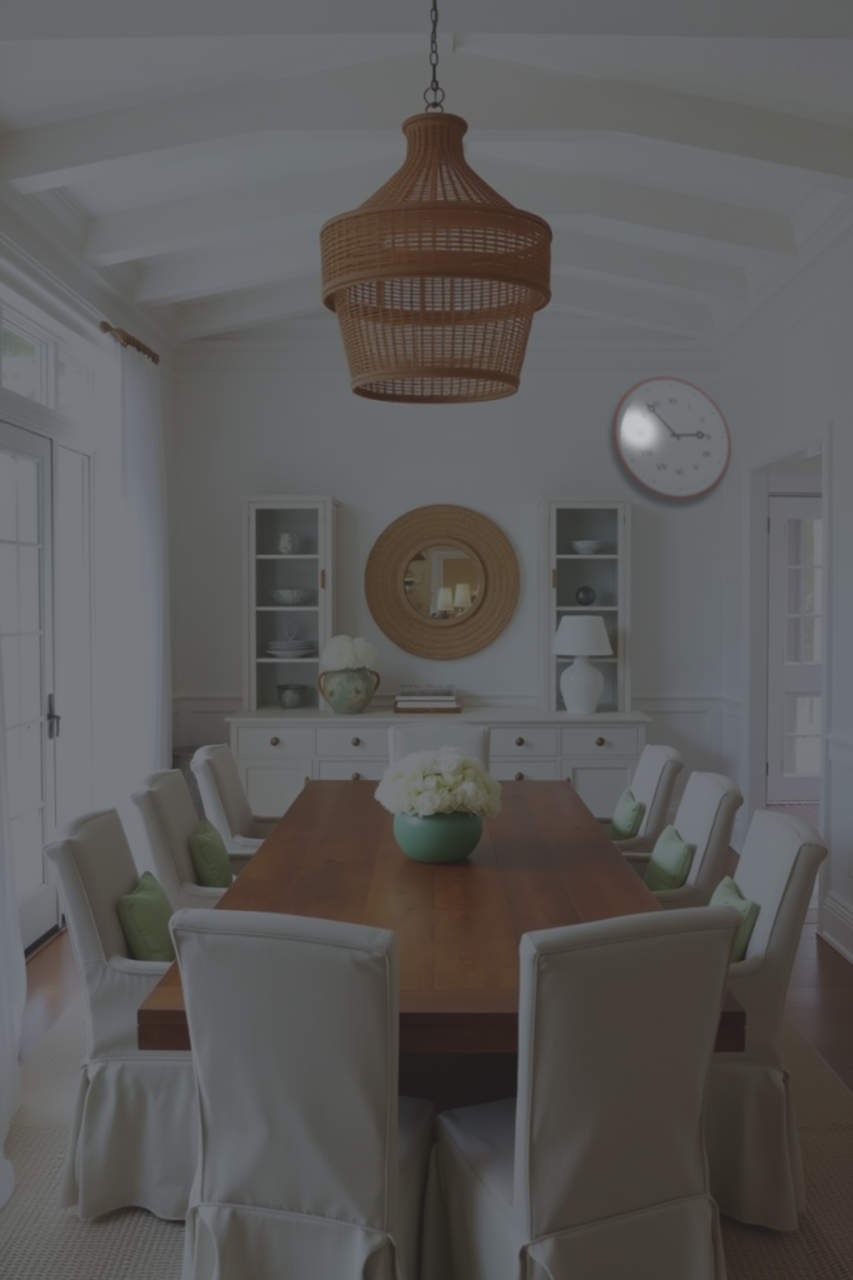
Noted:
2:53
